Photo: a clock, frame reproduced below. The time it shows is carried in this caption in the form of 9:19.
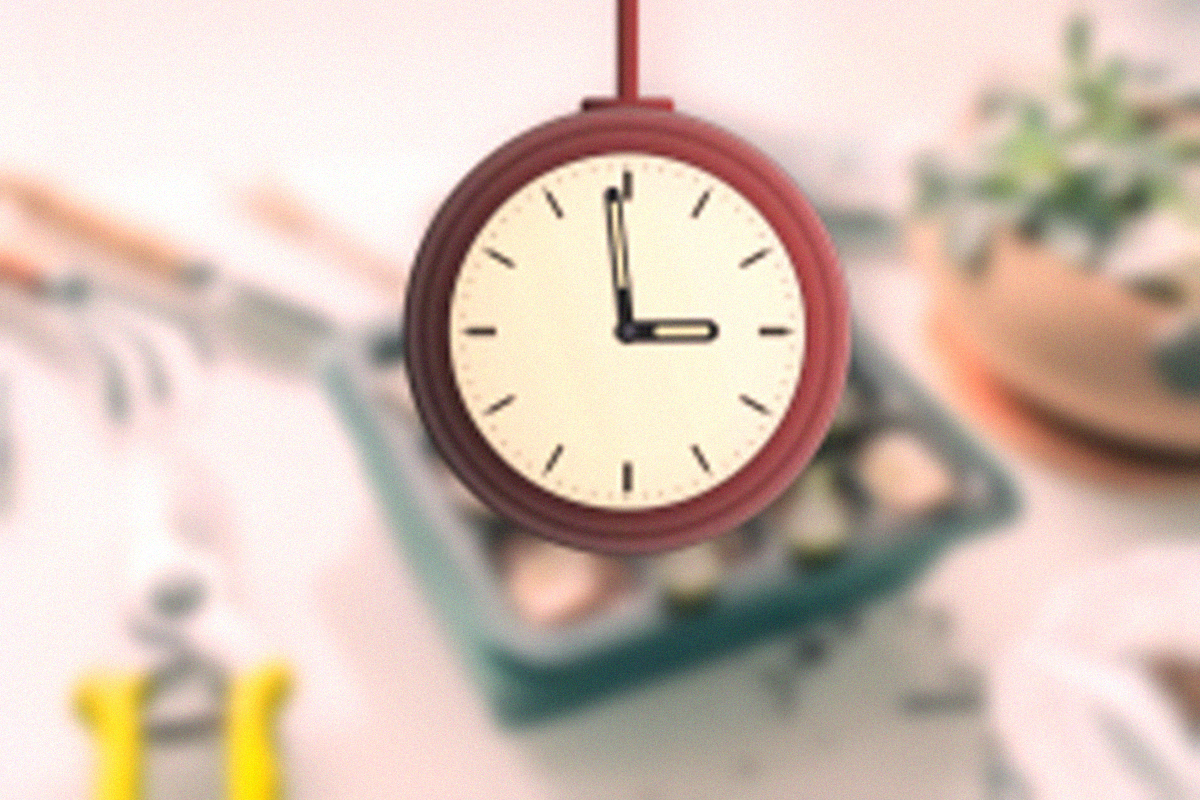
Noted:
2:59
